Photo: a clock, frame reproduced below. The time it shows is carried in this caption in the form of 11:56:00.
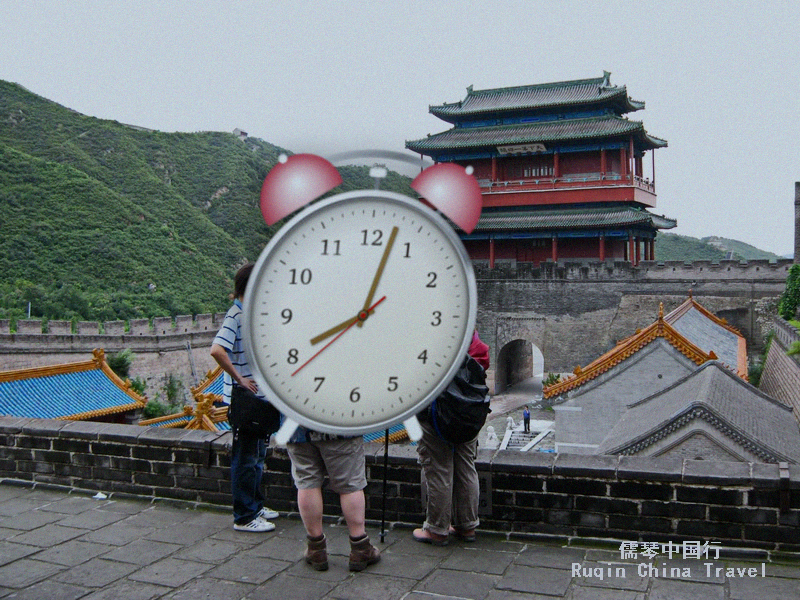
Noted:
8:02:38
